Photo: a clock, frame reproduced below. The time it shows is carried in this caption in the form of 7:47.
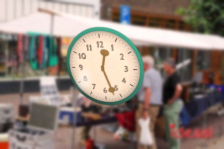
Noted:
12:27
